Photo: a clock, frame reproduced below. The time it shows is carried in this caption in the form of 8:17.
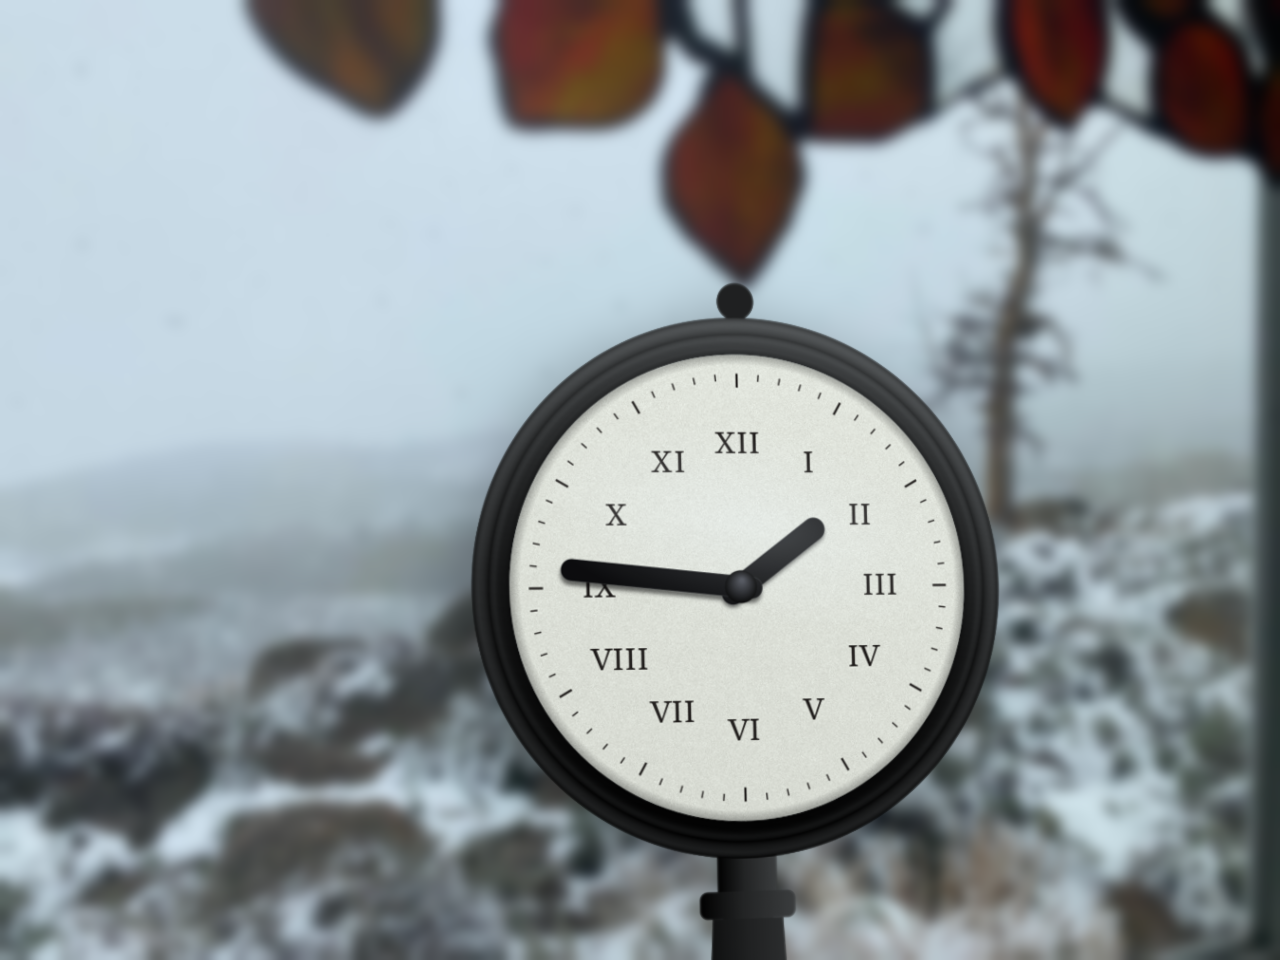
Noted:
1:46
